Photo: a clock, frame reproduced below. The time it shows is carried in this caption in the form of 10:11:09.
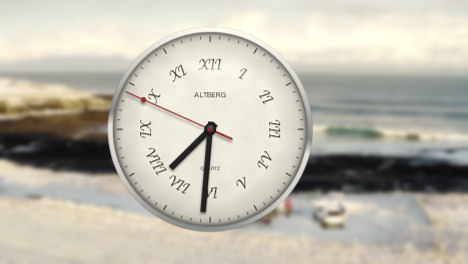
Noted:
7:30:49
